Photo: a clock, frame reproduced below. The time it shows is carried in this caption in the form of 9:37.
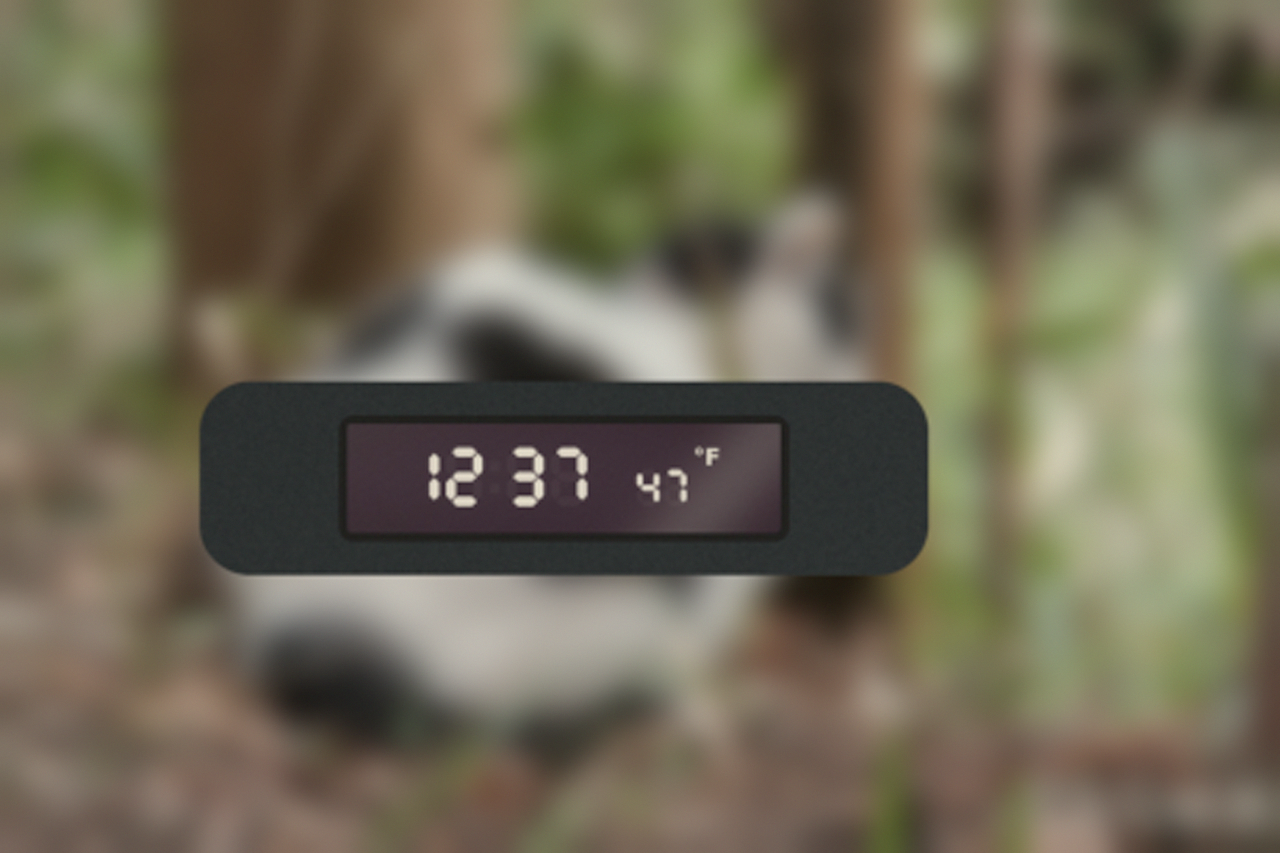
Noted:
12:37
